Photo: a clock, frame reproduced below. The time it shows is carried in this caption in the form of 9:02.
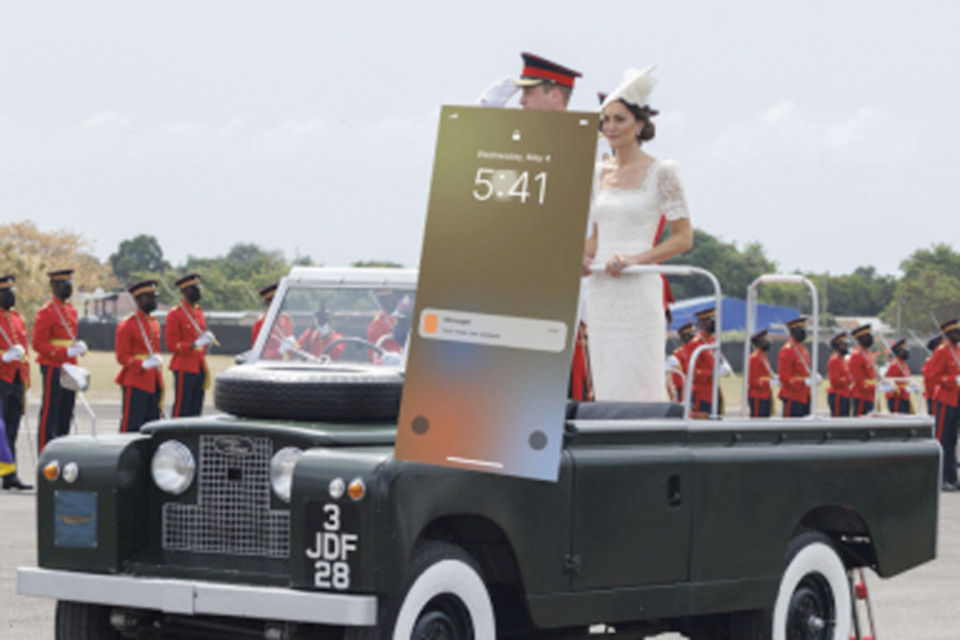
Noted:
5:41
